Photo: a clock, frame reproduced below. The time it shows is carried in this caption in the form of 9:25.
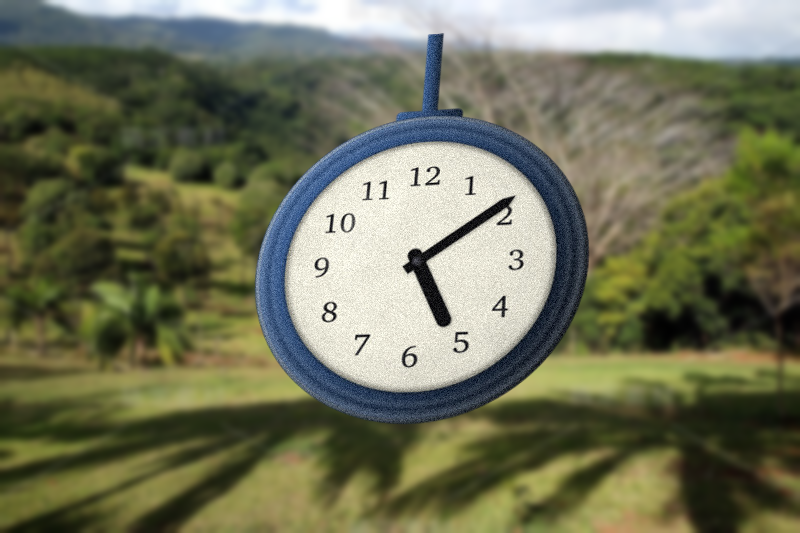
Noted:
5:09
